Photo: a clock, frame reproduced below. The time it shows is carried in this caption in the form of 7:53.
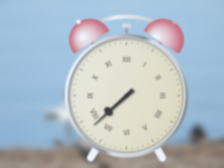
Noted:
7:38
